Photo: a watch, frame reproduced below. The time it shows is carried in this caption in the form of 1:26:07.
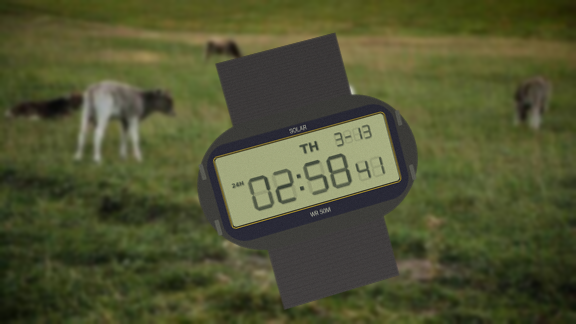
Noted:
2:58:41
